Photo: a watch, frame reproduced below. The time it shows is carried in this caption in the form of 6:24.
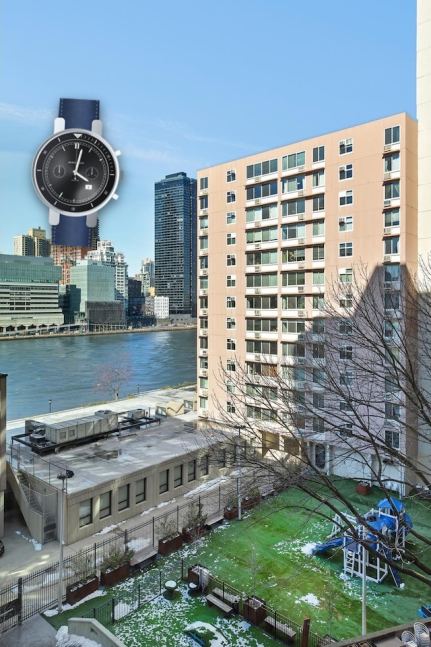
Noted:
4:02
